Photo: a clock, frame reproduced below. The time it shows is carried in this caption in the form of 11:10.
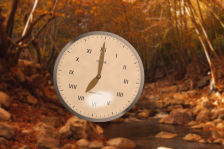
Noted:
7:00
